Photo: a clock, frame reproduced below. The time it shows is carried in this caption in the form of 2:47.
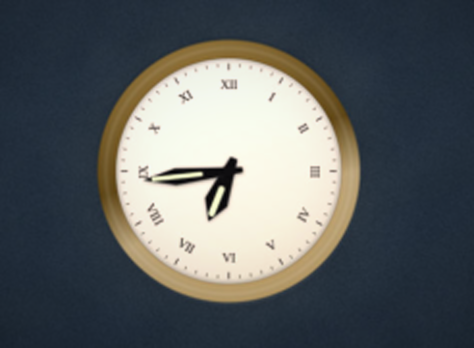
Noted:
6:44
